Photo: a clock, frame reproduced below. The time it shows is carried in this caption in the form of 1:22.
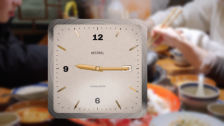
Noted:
9:15
